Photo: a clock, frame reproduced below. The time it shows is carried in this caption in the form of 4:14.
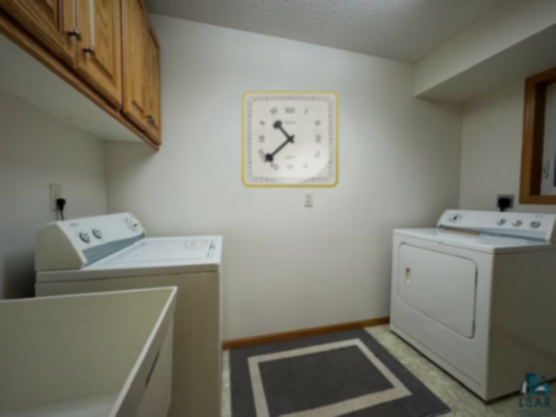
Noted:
10:38
